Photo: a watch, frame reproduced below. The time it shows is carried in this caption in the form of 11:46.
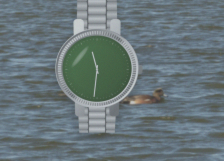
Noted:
11:31
